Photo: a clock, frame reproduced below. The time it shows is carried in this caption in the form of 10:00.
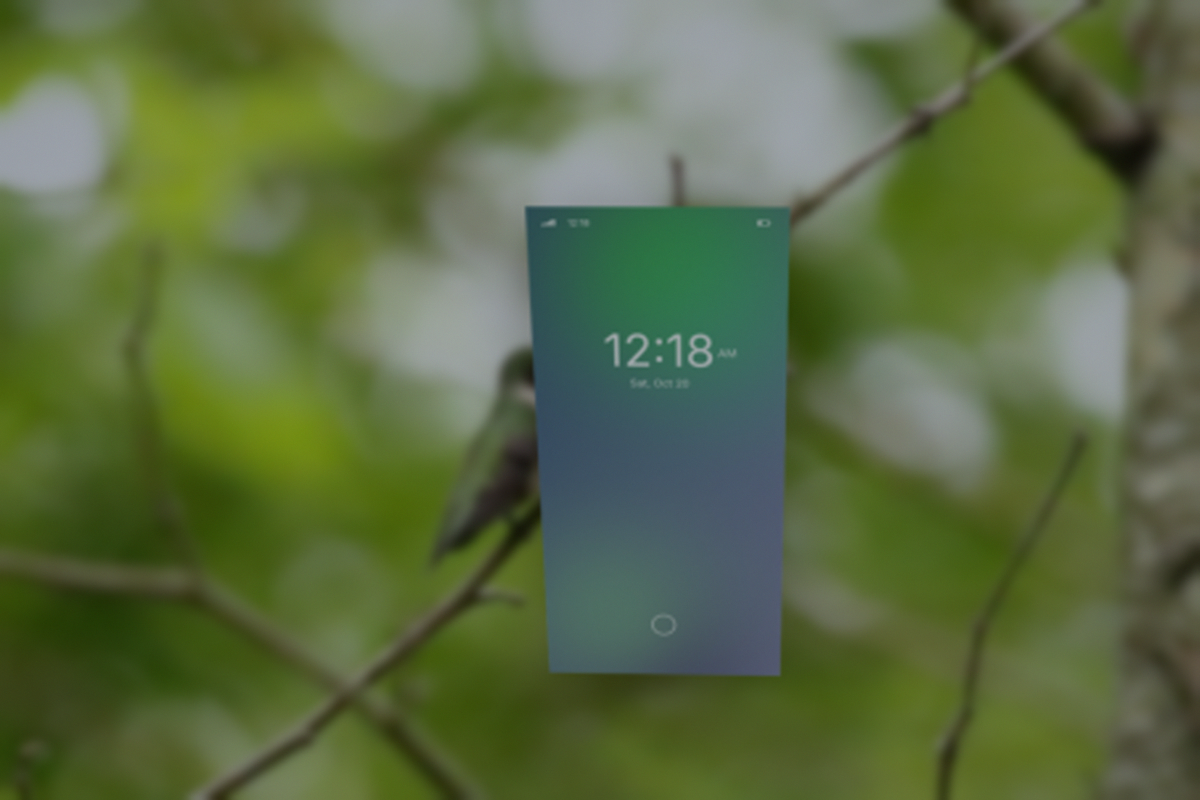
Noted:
12:18
